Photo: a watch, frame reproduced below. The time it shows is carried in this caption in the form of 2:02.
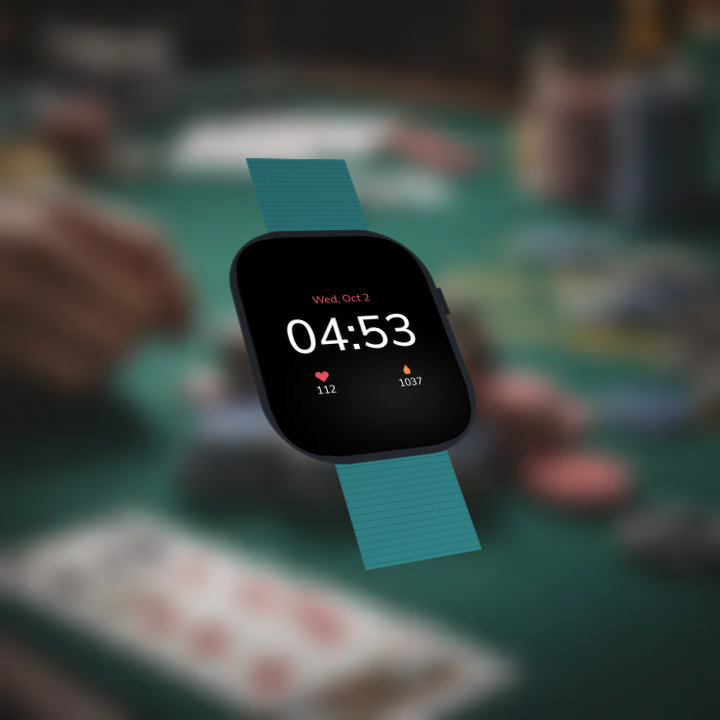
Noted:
4:53
